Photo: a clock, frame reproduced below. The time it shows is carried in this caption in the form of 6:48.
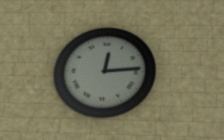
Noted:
12:14
